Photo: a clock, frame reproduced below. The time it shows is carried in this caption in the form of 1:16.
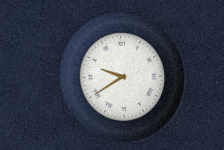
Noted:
9:40
